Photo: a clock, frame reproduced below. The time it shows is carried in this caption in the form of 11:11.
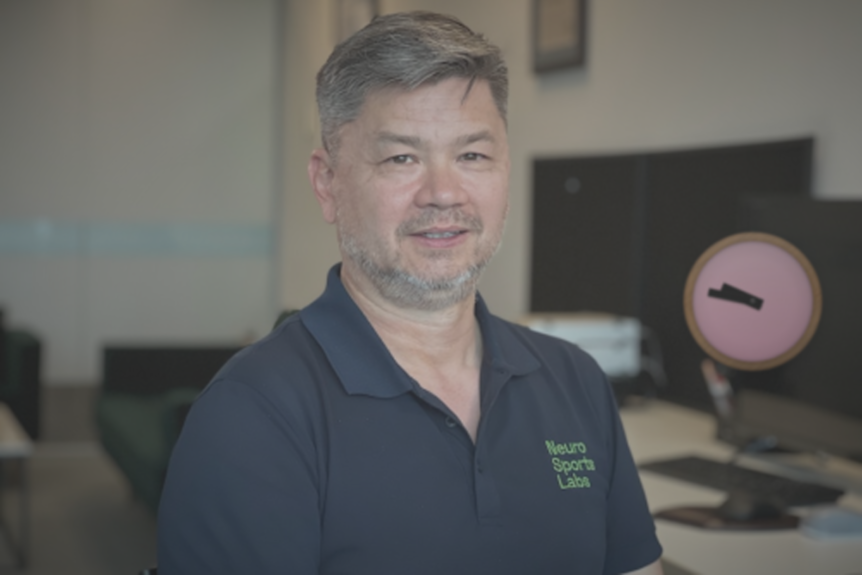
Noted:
9:47
